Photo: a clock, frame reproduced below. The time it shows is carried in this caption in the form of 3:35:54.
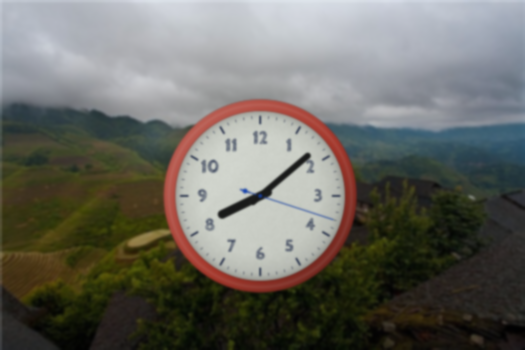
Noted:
8:08:18
